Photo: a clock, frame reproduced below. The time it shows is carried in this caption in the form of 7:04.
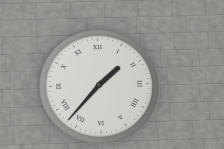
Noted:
1:37
